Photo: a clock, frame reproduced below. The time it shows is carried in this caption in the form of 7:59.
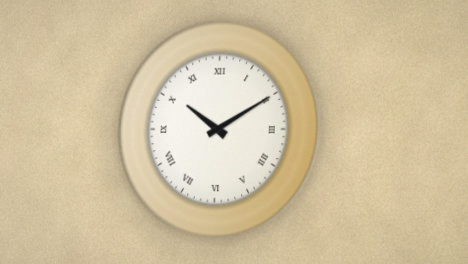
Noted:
10:10
